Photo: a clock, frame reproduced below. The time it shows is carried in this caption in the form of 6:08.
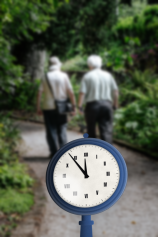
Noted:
11:54
